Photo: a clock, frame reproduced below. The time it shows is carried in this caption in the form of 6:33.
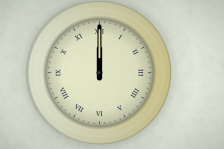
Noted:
12:00
